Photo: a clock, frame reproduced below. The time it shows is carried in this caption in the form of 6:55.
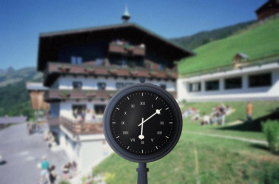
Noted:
6:09
